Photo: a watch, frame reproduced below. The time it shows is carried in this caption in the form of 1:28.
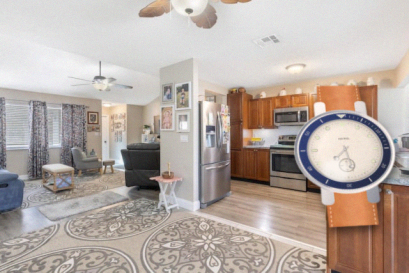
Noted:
7:28
